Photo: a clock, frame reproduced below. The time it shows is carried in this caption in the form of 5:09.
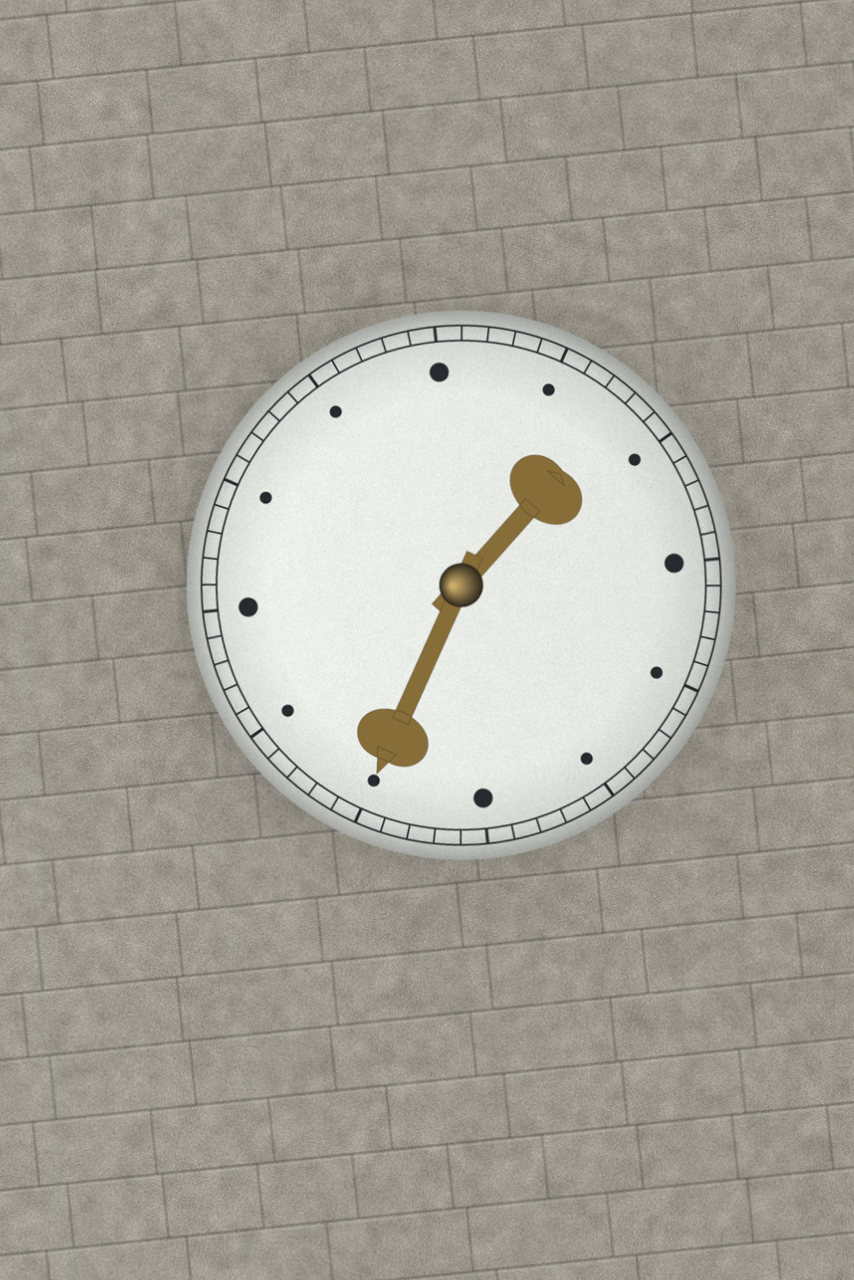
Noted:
1:35
